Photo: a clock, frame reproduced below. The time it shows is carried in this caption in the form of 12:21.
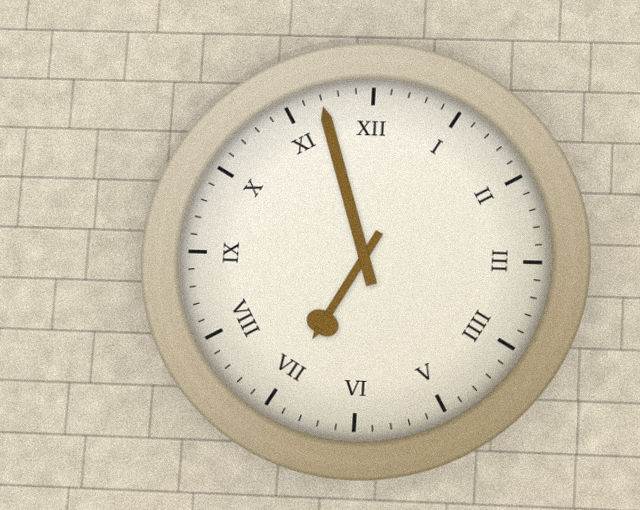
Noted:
6:57
